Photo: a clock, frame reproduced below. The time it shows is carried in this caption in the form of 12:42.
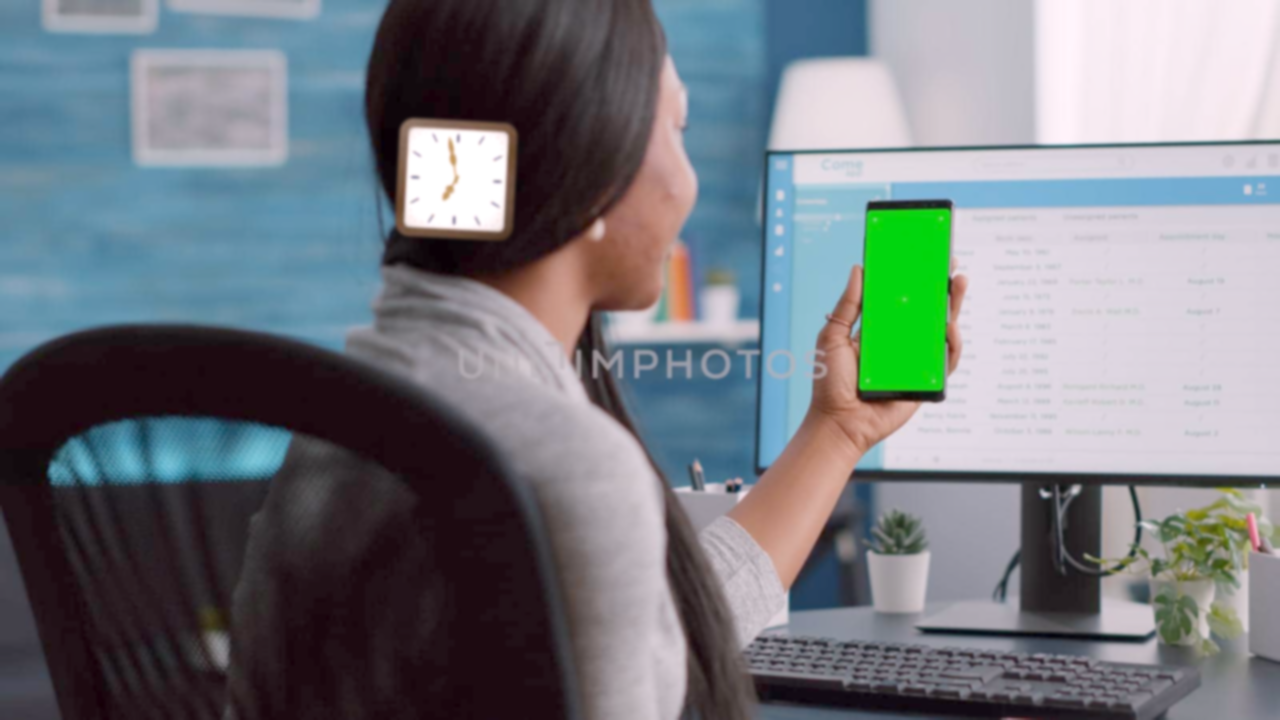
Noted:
6:58
